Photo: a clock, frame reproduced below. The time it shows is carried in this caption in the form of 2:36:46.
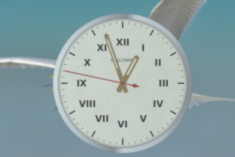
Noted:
12:56:47
